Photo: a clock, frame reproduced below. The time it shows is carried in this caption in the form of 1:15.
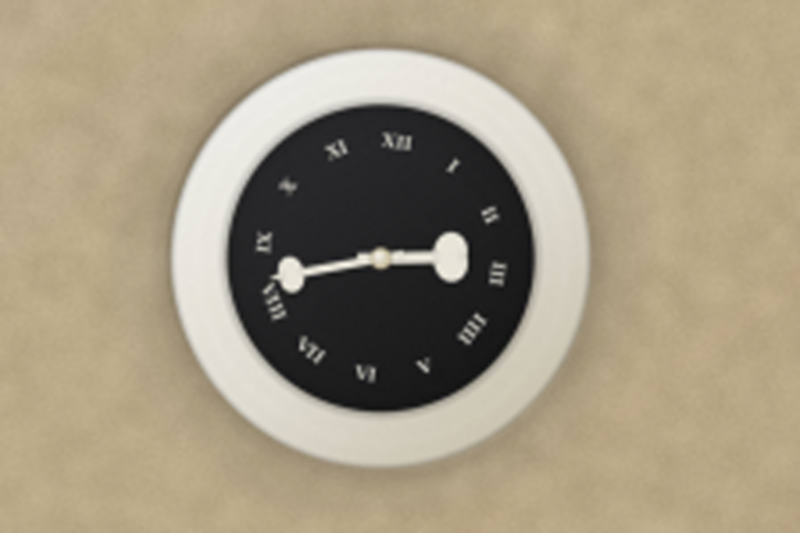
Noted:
2:42
